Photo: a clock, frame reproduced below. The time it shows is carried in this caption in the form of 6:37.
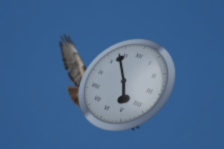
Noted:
4:53
